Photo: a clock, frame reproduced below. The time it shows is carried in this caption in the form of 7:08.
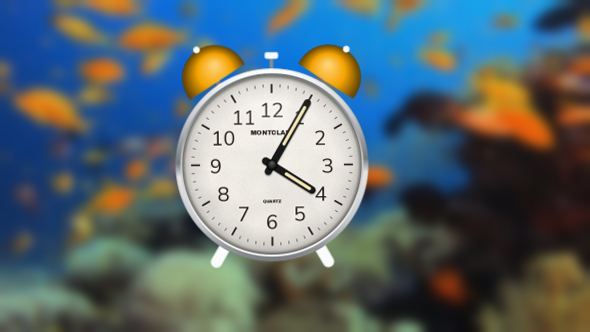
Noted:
4:05
